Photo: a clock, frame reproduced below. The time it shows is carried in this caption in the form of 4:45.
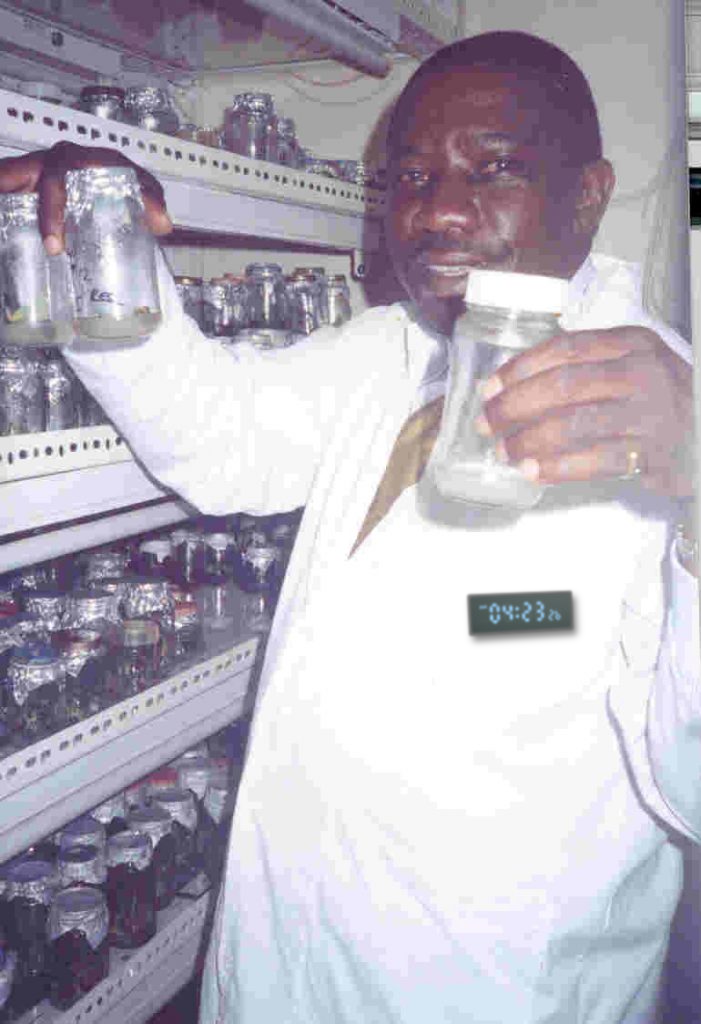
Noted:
4:23
